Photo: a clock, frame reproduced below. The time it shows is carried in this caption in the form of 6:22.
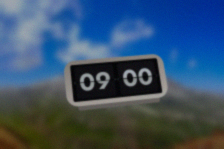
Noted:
9:00
